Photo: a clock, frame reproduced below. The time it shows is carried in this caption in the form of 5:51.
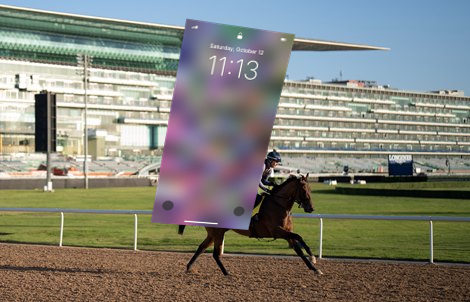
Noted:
11:13
